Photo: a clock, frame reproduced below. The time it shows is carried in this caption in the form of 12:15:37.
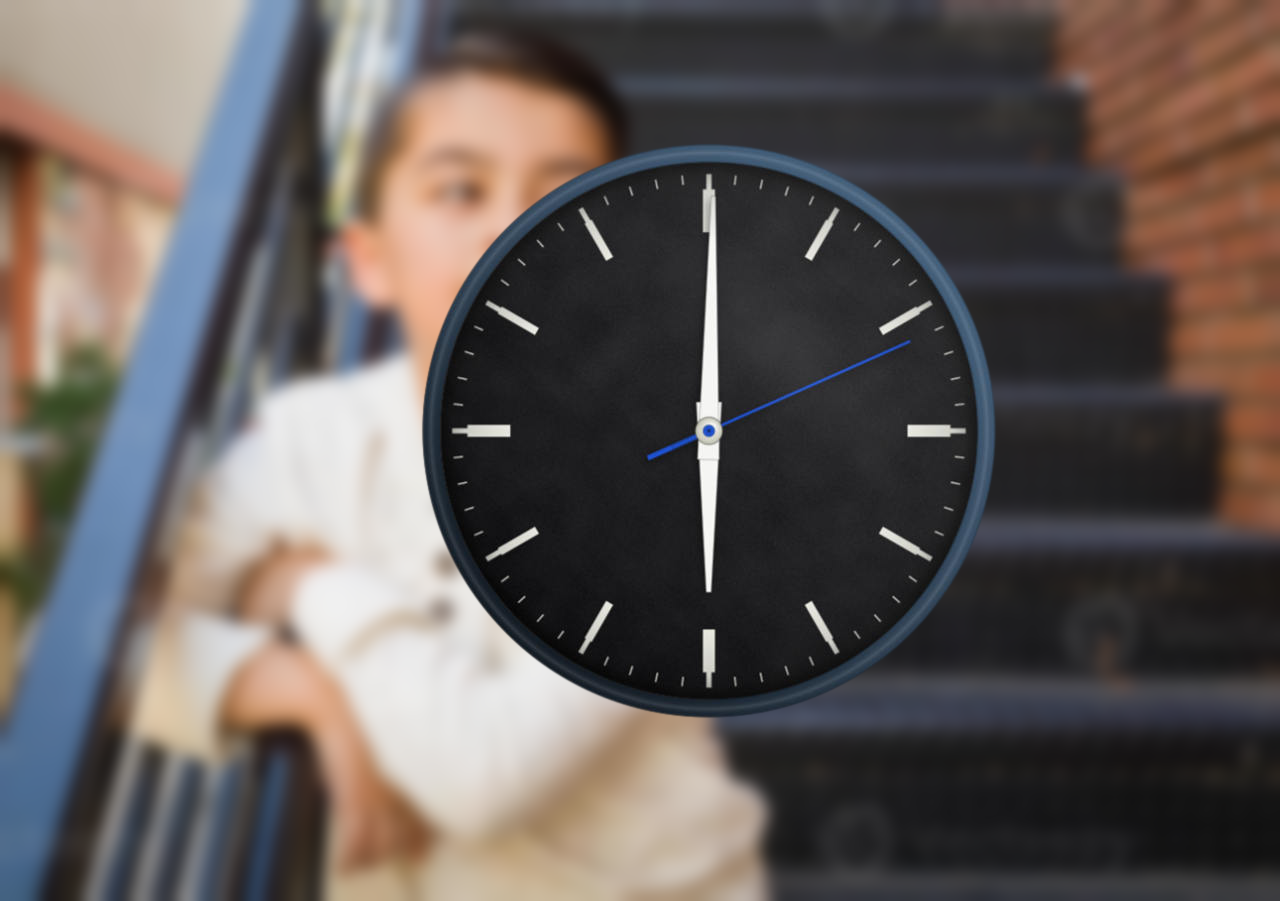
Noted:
6:00:11
